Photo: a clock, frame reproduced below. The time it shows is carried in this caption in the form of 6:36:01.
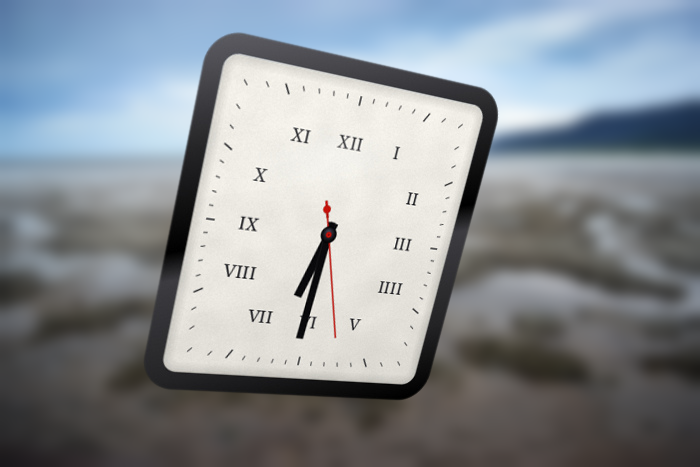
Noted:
6:30:27
